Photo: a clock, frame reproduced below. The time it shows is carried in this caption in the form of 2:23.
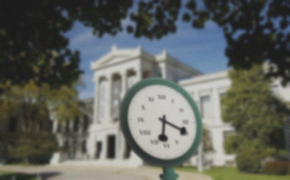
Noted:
6:19
